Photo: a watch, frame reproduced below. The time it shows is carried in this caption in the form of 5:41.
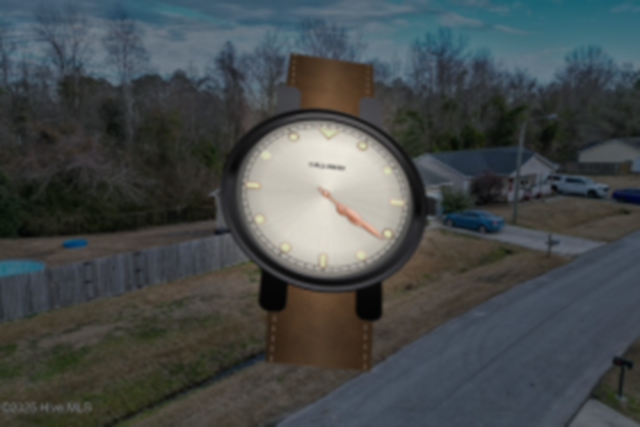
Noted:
4:21
